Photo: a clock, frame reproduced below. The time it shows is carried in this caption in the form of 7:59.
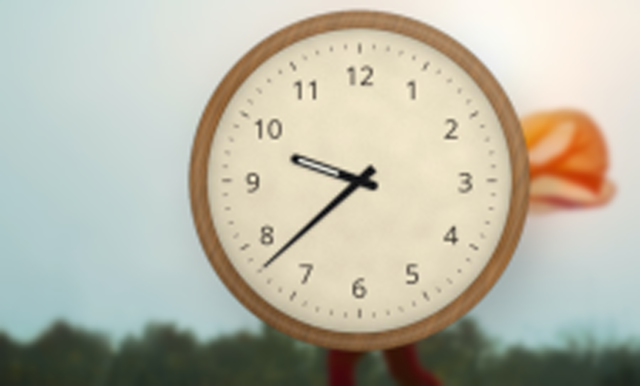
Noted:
9:38
